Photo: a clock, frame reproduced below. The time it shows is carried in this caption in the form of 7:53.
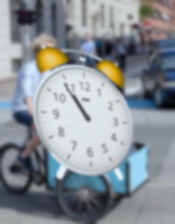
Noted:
10:54
